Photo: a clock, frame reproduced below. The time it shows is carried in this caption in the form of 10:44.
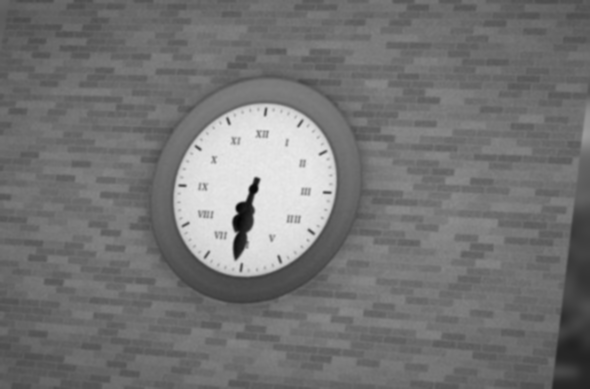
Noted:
6:31
